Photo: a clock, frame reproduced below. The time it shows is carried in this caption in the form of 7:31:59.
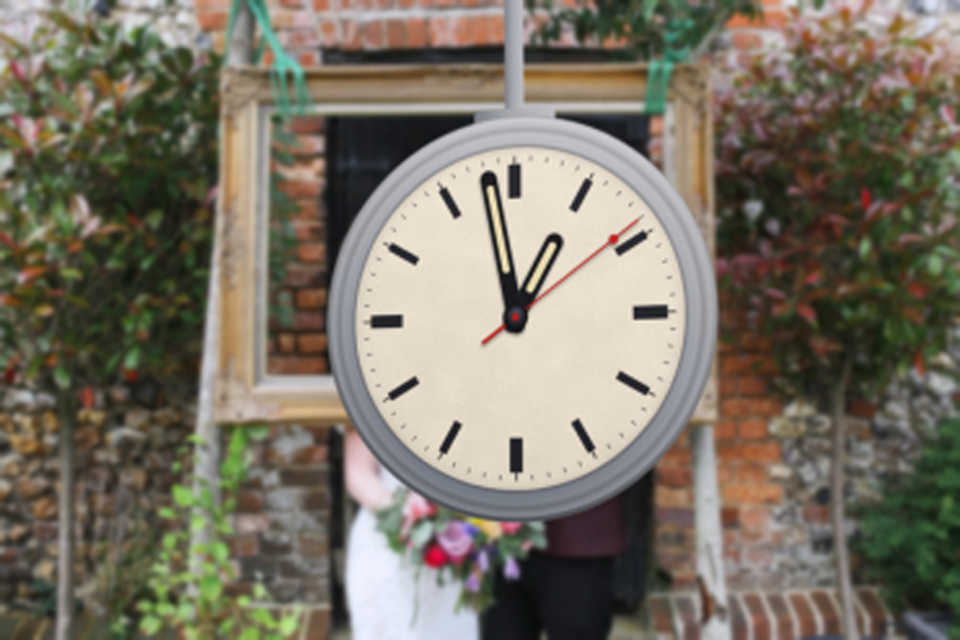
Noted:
12:58:09
